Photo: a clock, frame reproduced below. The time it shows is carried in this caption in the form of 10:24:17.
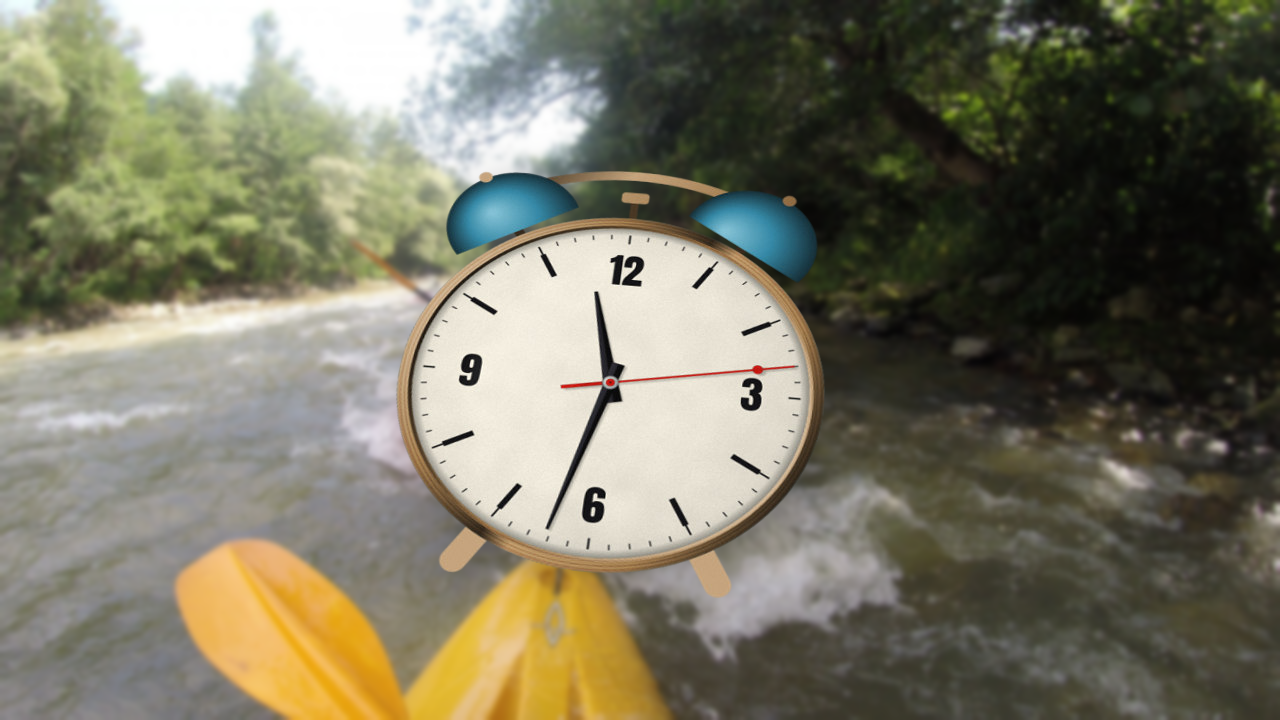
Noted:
11:32:13
